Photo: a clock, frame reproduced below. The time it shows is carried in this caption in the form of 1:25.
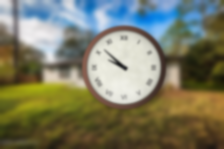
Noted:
9:52
